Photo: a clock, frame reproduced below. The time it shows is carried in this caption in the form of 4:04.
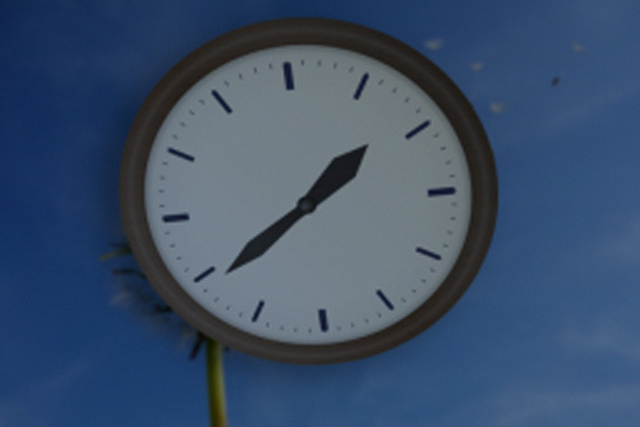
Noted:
1:39
